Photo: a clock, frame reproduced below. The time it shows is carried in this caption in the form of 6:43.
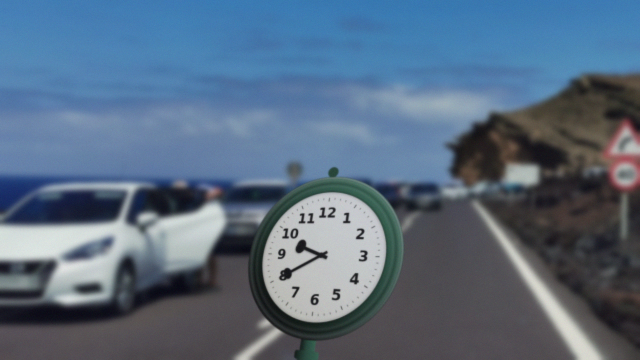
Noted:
9:40
